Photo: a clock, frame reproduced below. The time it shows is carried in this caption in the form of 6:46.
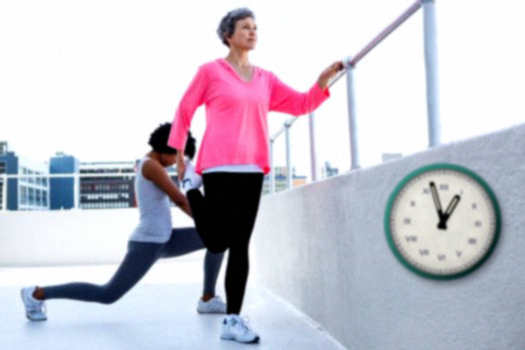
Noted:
12:57
